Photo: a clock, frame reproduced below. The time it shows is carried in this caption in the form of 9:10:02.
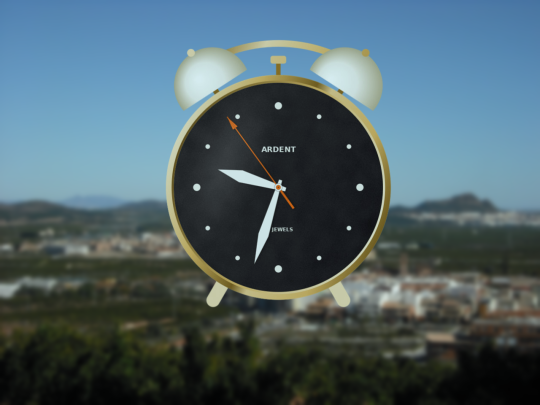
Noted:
9:32:54
